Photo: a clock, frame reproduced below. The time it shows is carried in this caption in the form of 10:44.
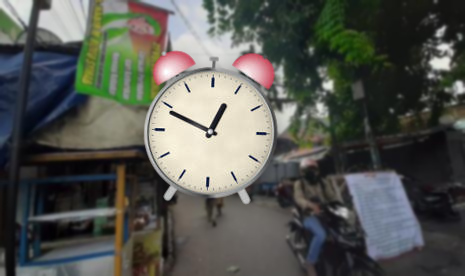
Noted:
12:49
